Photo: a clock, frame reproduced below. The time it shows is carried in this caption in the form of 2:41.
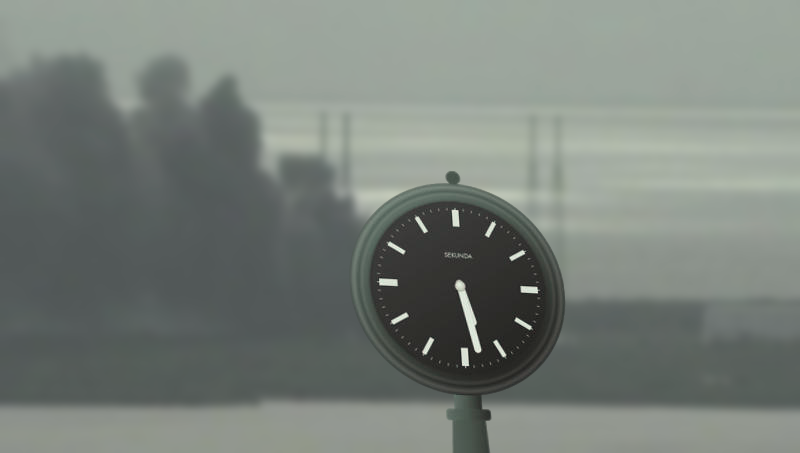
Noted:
5:28
